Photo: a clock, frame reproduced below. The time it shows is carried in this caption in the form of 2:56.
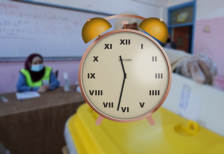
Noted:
11:32
